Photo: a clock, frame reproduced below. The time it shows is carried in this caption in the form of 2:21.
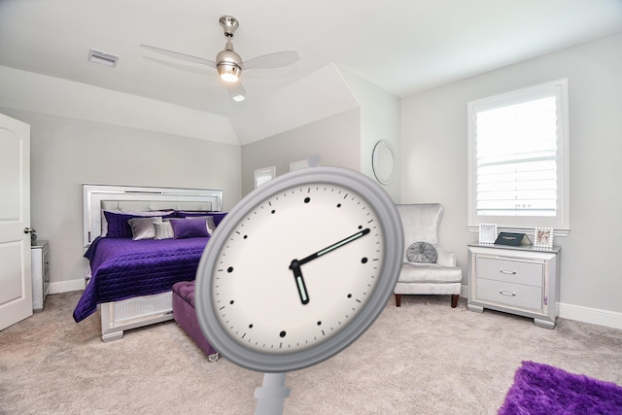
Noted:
5:11
